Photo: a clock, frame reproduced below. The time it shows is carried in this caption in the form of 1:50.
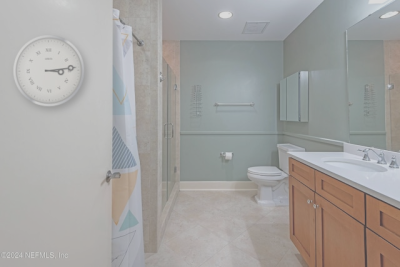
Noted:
3:14
